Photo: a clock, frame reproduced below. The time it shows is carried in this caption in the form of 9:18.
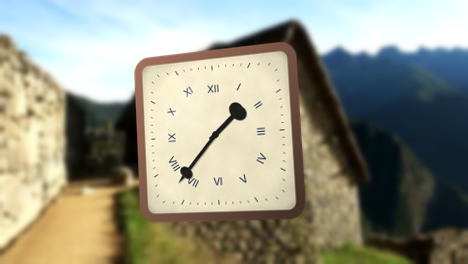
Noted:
1:37
